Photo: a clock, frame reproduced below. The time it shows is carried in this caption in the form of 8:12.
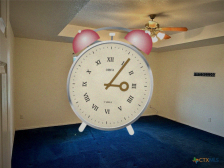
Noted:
3:06
